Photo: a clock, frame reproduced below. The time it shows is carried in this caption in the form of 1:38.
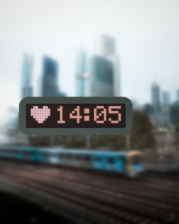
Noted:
14:05
